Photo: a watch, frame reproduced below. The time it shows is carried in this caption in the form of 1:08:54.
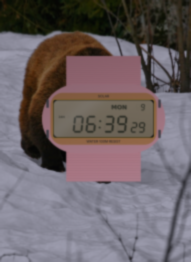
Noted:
6:39:29
